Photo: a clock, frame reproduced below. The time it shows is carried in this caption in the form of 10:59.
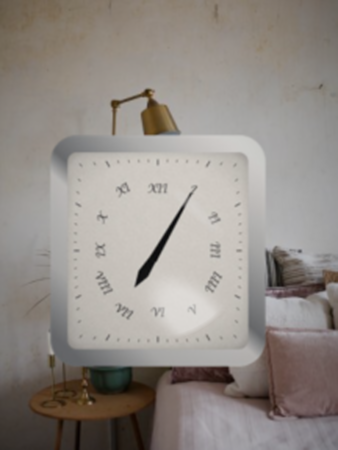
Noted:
7:05
